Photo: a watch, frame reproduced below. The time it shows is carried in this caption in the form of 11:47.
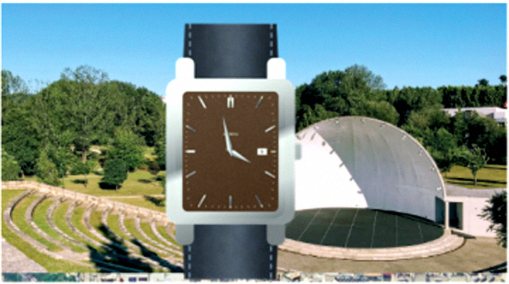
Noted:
3:58
